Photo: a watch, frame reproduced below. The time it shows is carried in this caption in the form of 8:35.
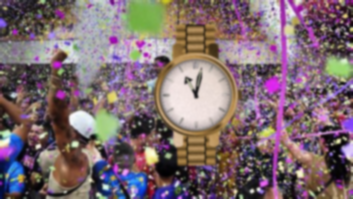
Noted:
11:02
